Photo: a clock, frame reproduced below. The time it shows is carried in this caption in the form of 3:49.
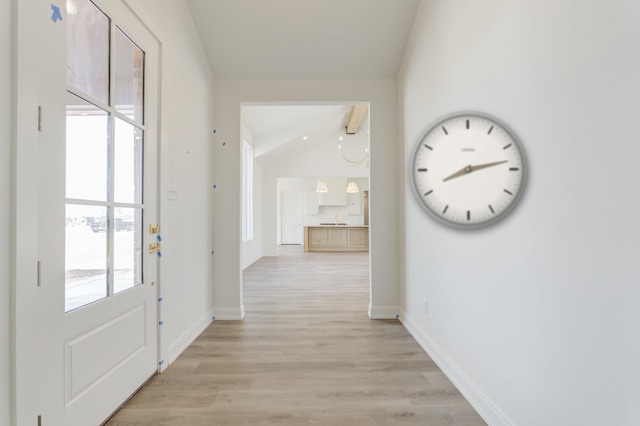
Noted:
8:13
